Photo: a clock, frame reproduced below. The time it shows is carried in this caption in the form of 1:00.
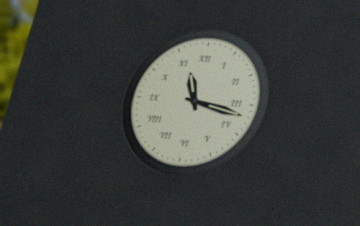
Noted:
11:17
